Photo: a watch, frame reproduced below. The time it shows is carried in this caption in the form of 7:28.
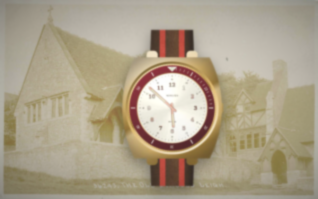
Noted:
5:52
